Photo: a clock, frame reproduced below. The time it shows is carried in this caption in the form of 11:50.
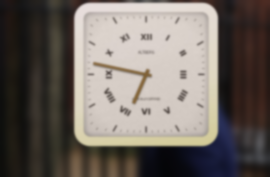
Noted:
6:47
